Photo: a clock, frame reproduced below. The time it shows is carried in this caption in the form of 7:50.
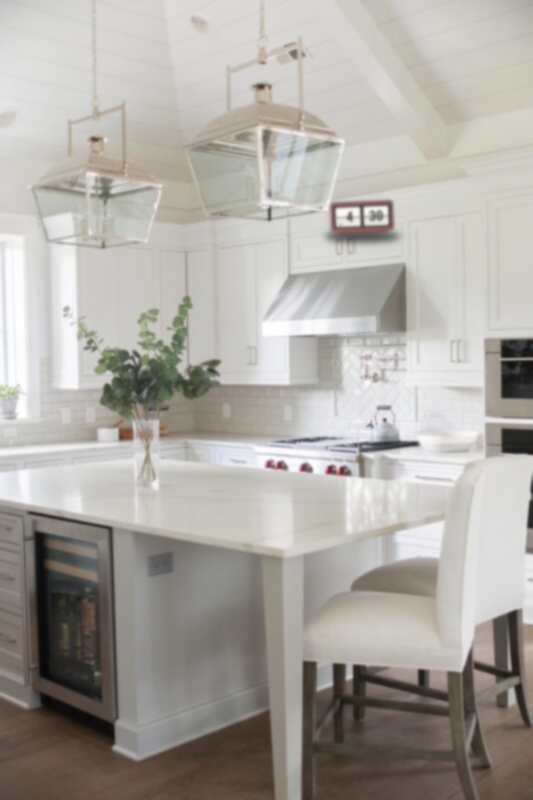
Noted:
4:30
